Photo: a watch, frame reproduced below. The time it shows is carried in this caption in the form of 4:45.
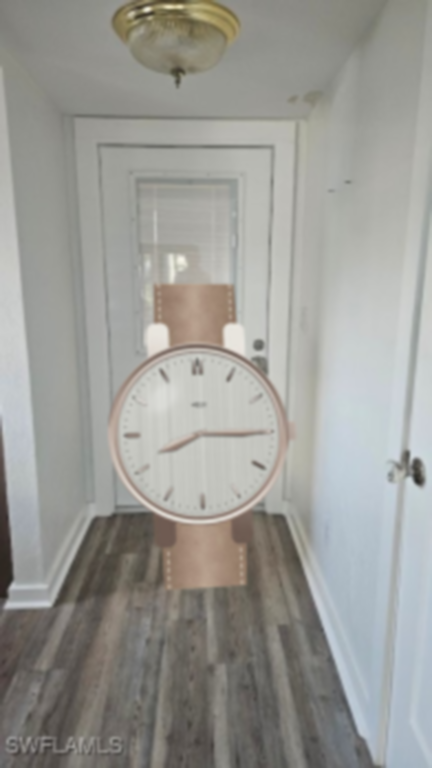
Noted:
8:15
